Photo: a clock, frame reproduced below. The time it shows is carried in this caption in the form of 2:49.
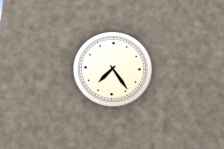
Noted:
7:24
